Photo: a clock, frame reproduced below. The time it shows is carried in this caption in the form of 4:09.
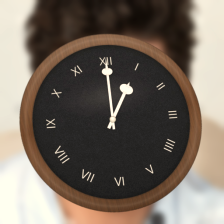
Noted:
1:00
